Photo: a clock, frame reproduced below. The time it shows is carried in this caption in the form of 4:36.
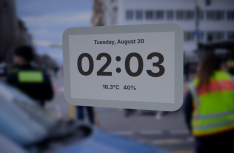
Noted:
2:03
